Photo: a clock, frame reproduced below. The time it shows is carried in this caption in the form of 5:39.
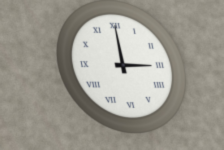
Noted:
3:00
